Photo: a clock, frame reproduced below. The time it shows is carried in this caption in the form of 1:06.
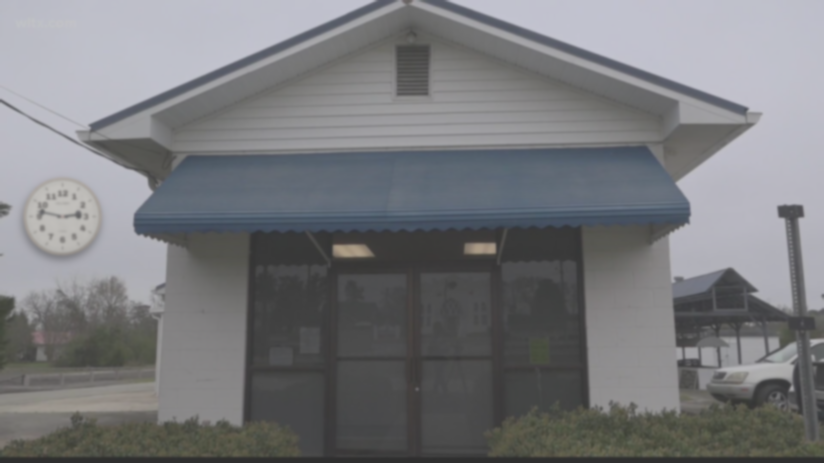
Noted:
2:47
